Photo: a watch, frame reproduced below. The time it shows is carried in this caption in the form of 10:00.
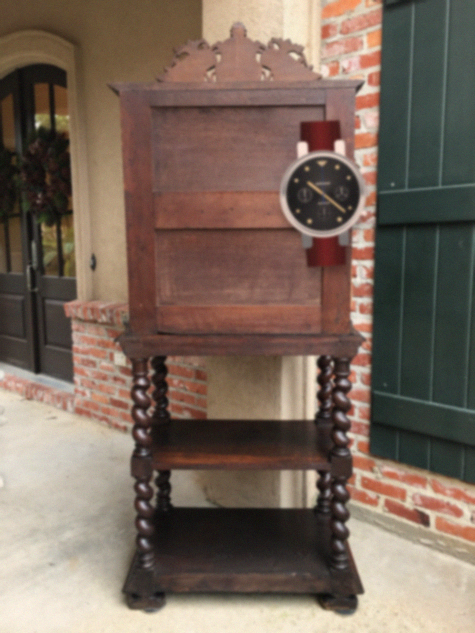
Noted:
10:22
